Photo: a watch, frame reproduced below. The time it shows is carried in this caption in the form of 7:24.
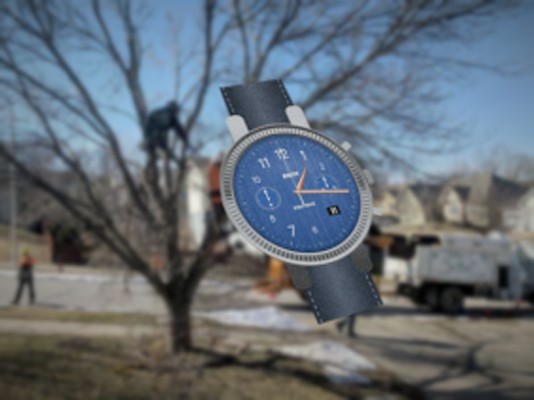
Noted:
1:17
